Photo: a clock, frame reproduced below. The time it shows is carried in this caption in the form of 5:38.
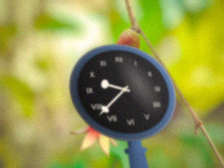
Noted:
9:38
